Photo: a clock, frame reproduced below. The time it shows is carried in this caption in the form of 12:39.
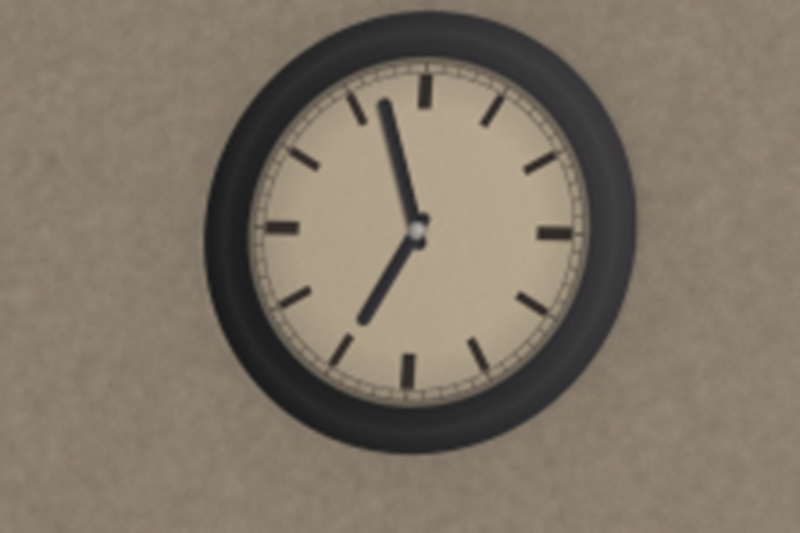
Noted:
6:57
